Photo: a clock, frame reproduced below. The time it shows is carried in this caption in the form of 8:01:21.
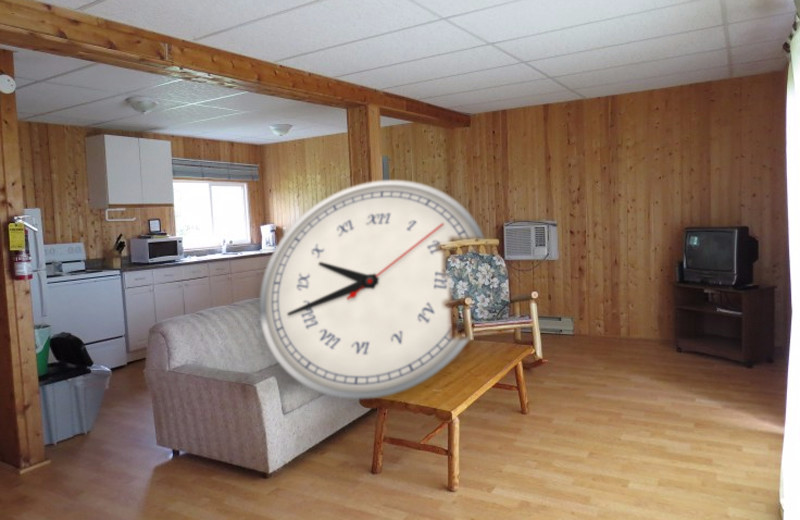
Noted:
9:41:08
